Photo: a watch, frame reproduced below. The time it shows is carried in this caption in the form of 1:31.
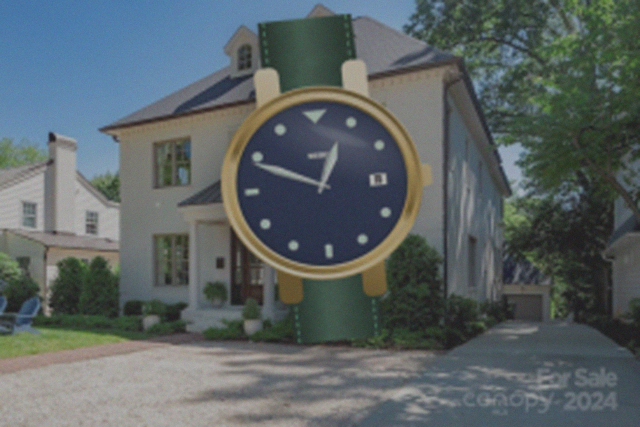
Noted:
12:49
